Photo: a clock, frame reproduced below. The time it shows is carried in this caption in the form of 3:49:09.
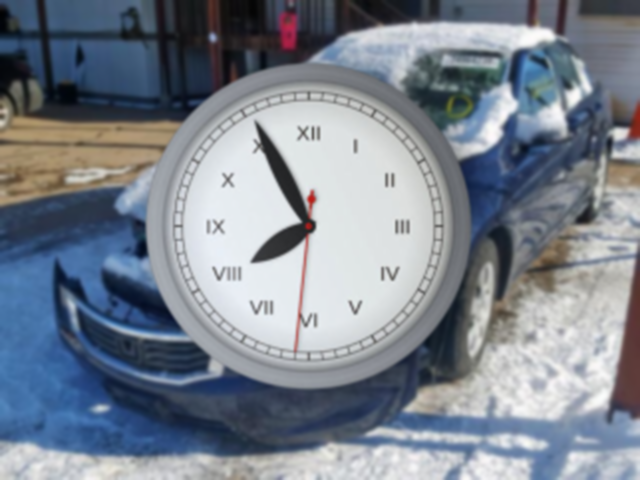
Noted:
7:55:31
